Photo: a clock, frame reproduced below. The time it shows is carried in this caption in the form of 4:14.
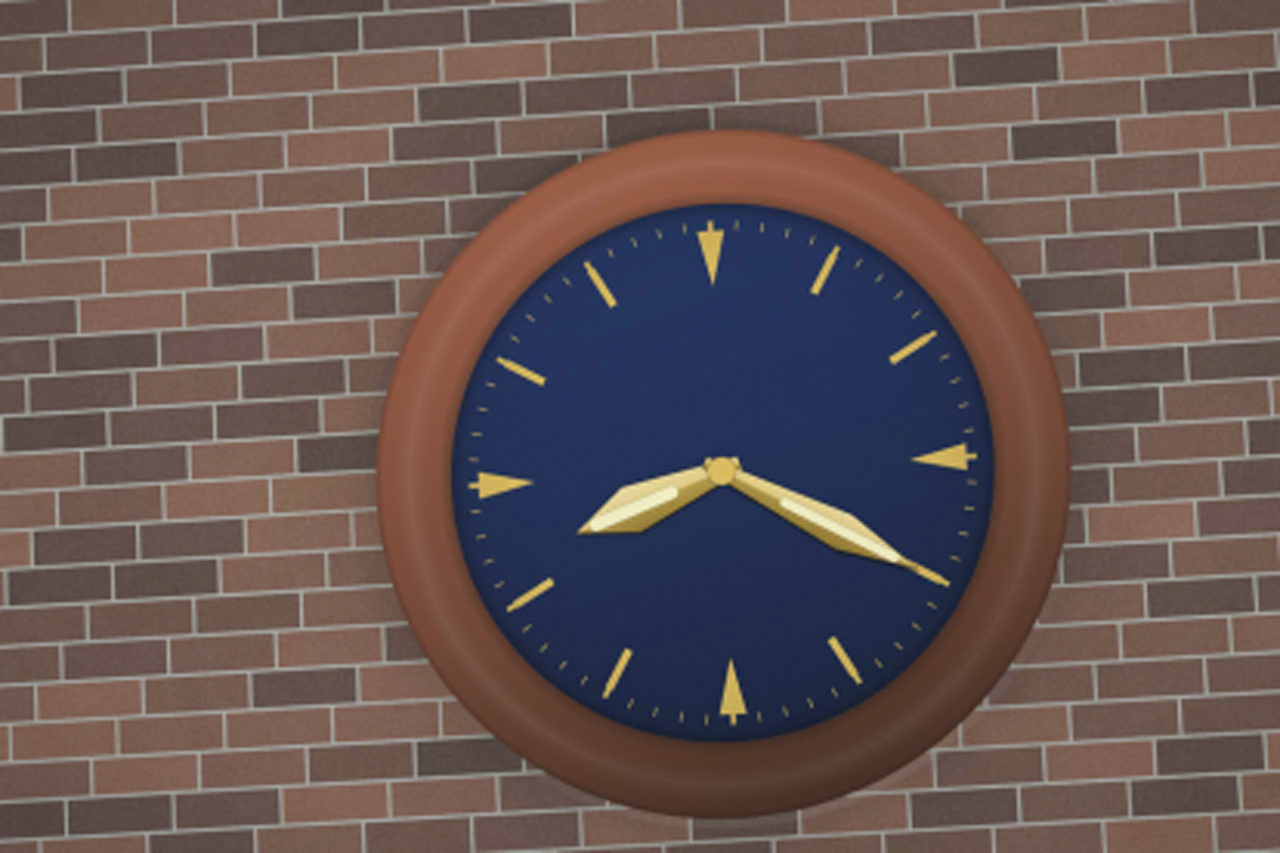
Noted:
8:20
